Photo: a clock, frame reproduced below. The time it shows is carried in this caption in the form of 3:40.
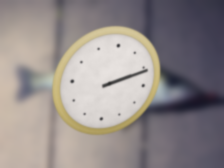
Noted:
2:11
